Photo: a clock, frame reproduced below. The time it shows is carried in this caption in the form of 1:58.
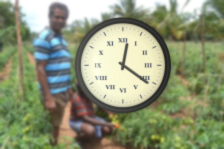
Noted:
12:21
